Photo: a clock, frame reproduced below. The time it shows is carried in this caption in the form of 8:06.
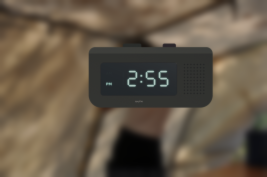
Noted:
2:55
